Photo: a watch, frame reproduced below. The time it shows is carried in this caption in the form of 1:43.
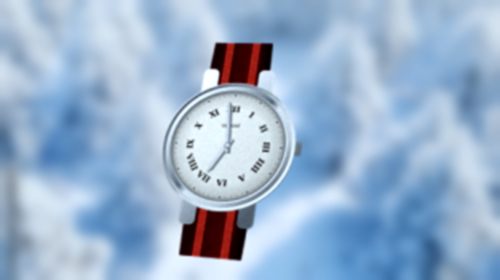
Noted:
6:59
